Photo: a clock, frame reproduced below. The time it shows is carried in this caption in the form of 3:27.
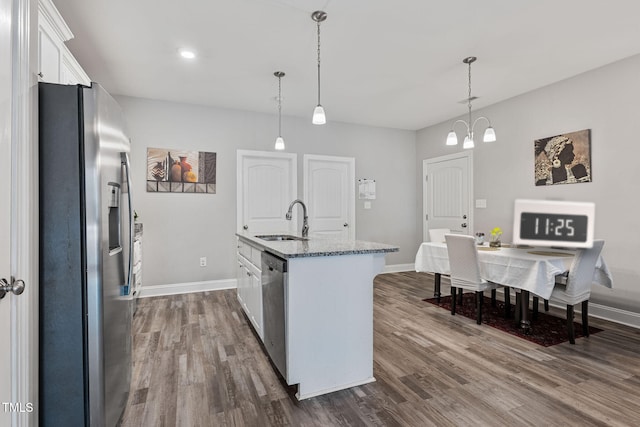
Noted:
11:25
